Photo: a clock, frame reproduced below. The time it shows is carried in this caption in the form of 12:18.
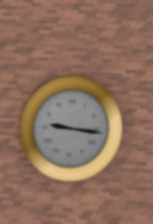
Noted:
9:16
